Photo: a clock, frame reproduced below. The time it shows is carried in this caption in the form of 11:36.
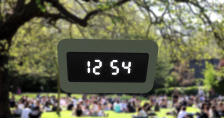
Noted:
12:54
